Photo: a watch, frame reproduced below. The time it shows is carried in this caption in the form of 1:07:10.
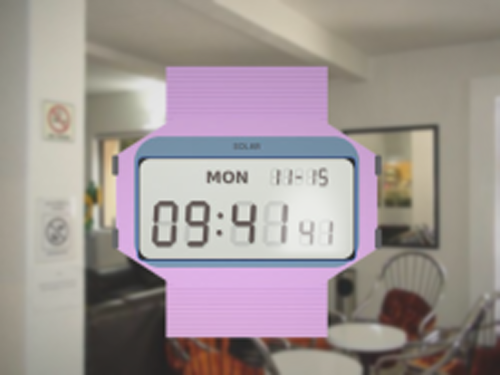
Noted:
9:41:41
